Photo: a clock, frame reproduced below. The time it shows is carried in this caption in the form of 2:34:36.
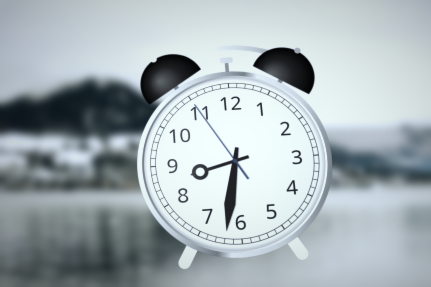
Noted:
8:31:55
